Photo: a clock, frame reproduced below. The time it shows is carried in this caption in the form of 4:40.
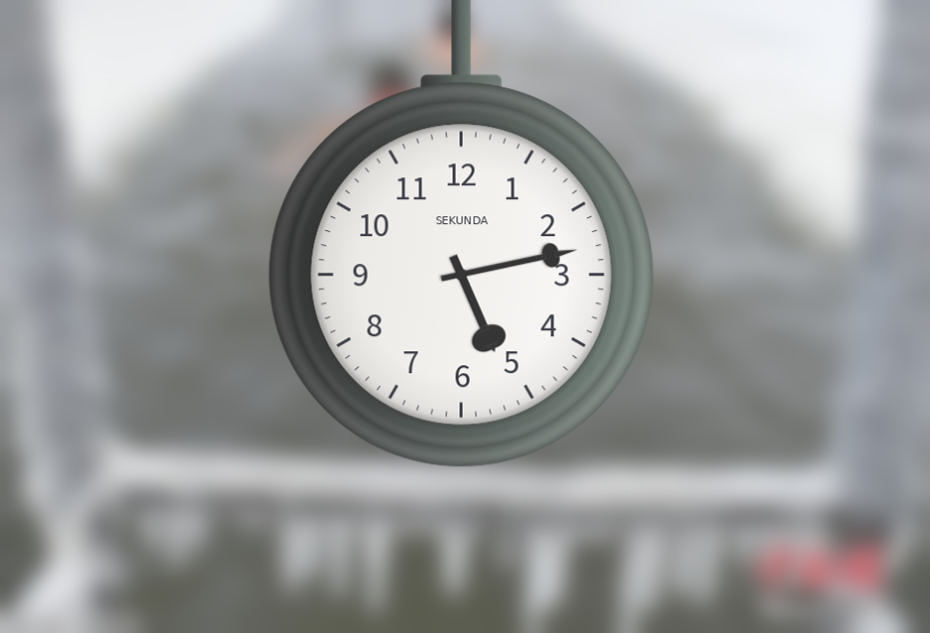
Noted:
5:13
